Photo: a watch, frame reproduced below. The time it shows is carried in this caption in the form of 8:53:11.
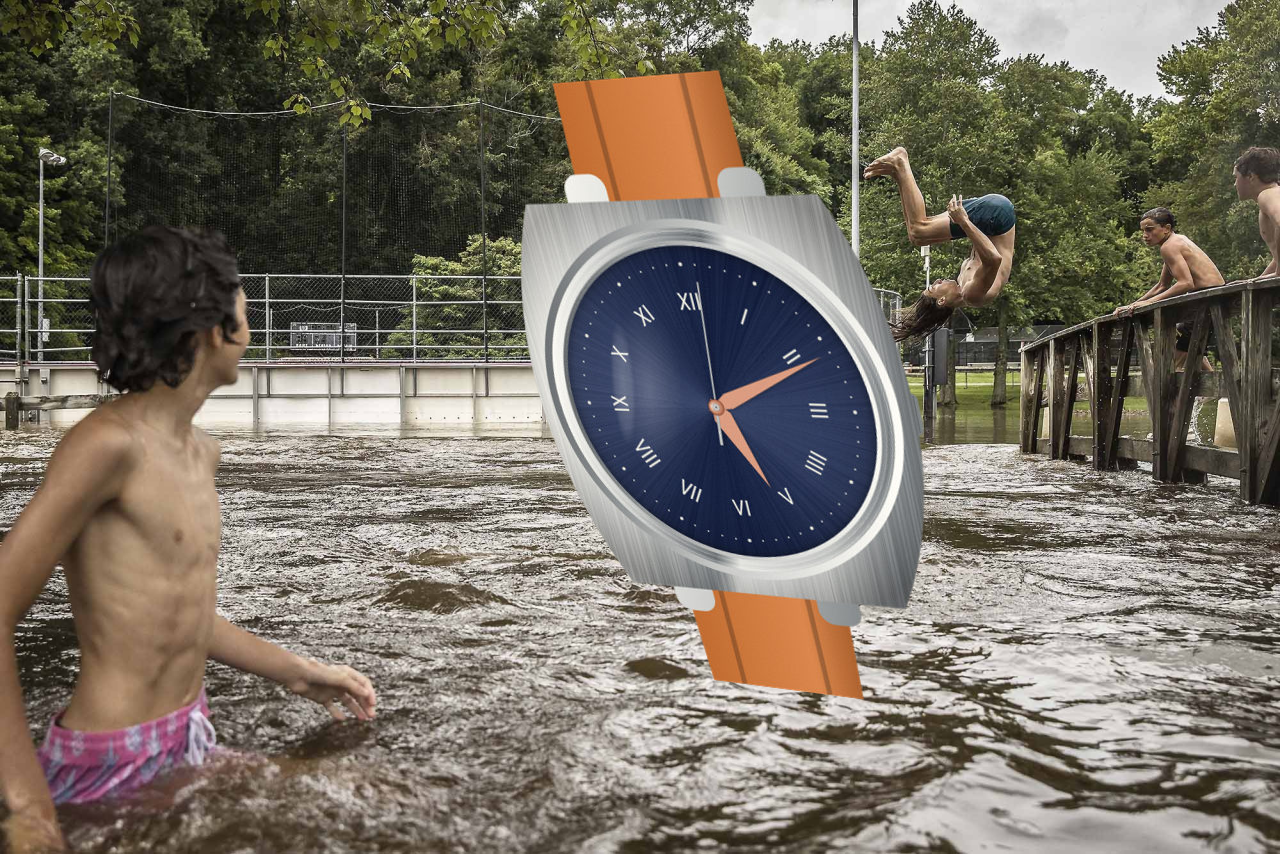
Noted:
5:11:01
